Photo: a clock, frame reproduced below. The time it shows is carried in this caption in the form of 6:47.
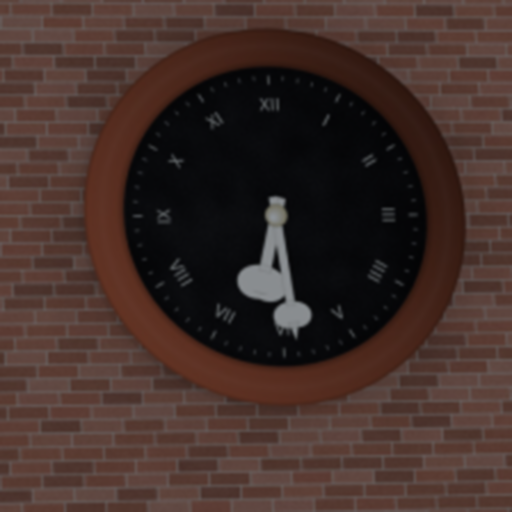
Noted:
6:29
